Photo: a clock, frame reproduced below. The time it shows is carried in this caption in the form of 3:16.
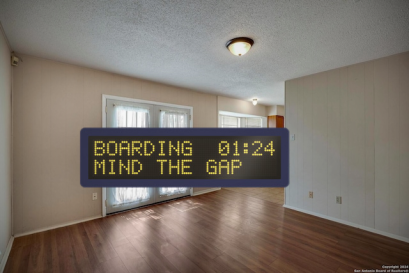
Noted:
1:24
